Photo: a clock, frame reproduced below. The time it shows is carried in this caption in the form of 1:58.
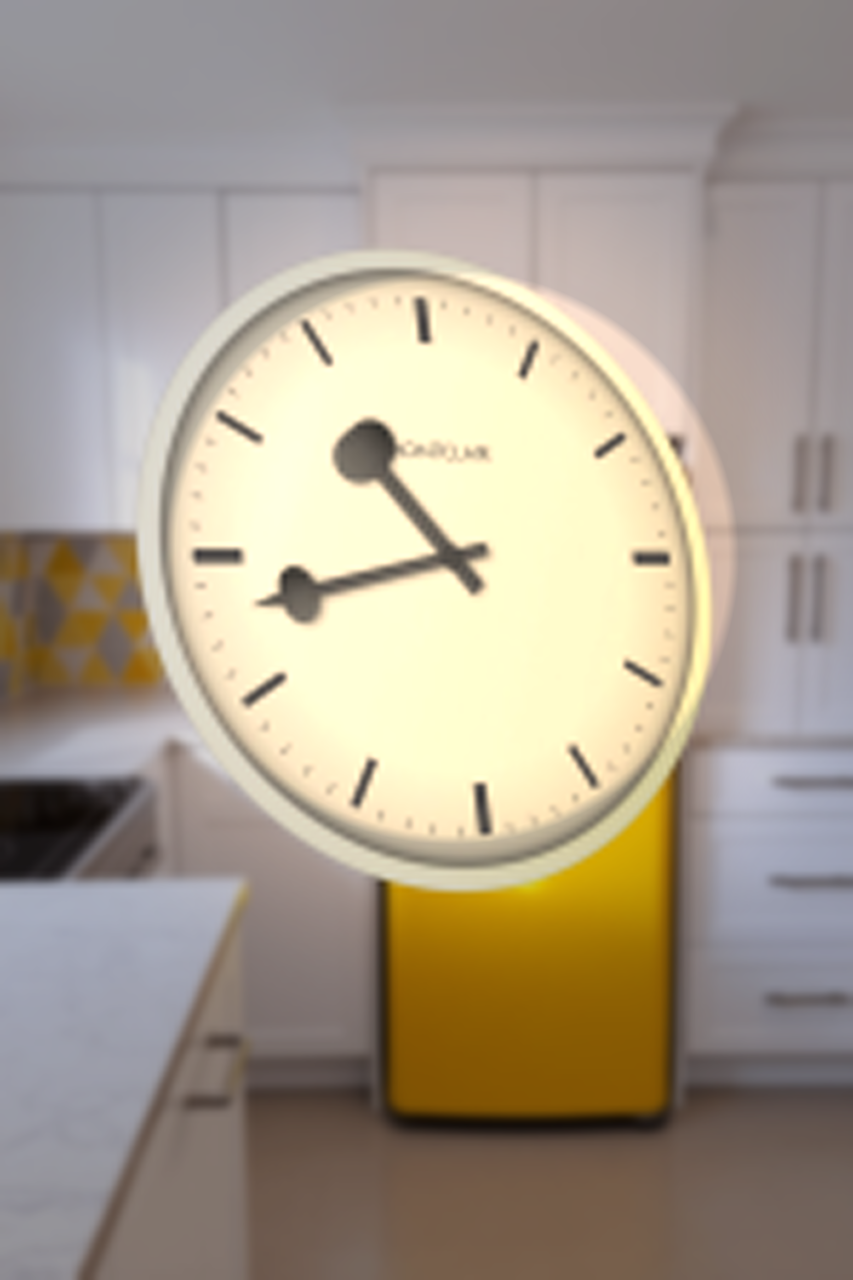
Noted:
10:43
